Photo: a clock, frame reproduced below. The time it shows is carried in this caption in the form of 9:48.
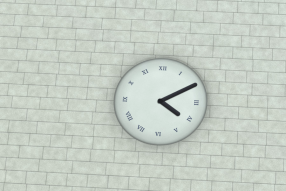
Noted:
4:10
